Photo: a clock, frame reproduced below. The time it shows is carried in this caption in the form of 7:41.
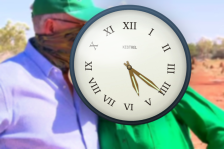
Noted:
5:21
